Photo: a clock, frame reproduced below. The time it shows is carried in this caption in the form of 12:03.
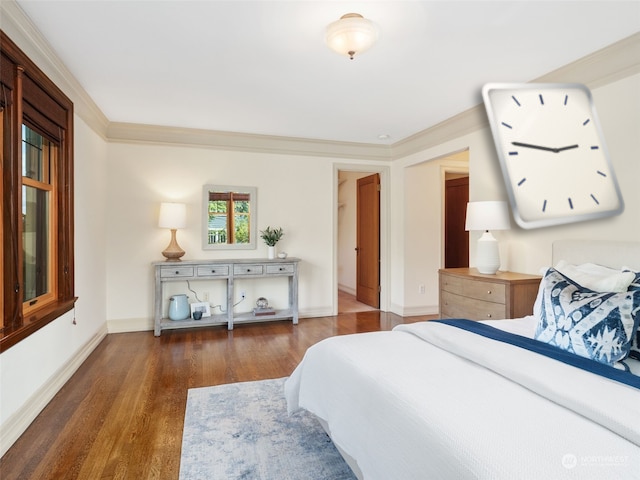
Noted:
2:47
